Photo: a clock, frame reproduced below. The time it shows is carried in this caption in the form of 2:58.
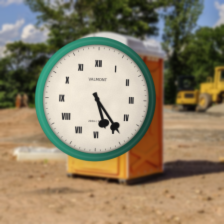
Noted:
5:24
